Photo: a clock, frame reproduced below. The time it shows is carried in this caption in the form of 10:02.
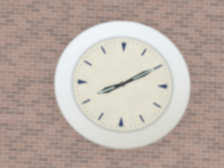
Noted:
8:10
